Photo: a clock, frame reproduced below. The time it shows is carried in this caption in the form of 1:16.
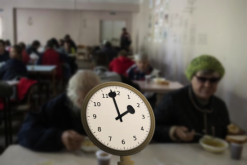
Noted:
1:58
